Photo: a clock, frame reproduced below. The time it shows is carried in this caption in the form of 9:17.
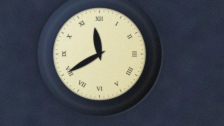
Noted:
11:40
